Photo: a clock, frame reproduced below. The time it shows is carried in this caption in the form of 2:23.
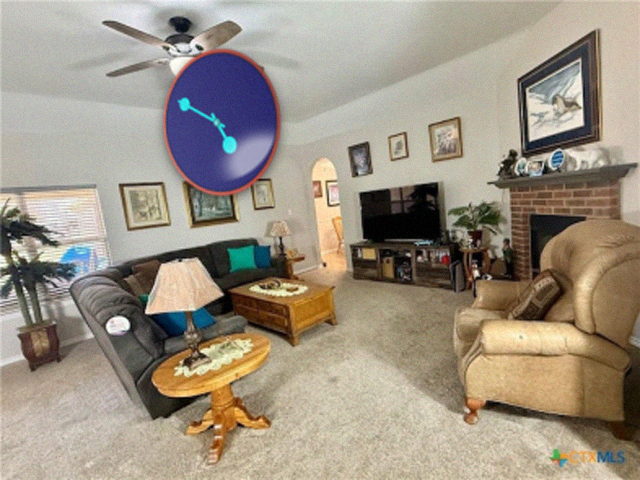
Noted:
4:49
